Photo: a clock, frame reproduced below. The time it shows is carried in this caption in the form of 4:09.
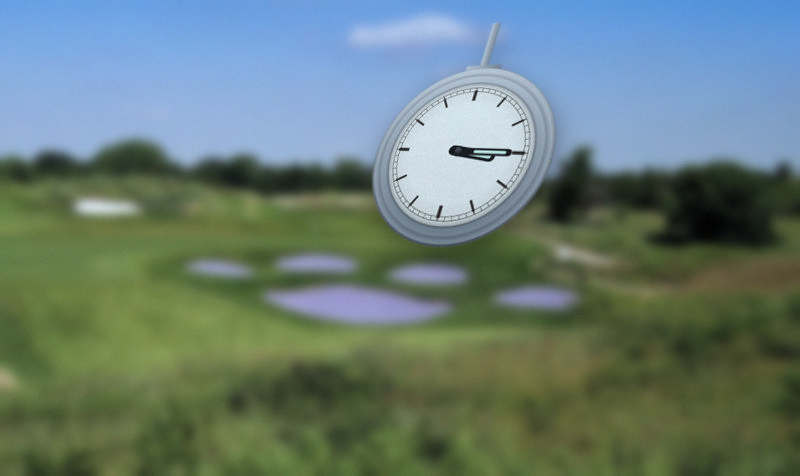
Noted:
3:15
